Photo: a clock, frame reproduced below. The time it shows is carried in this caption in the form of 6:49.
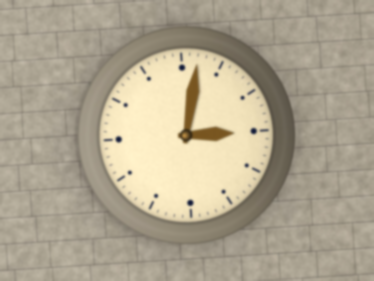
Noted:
3:02
